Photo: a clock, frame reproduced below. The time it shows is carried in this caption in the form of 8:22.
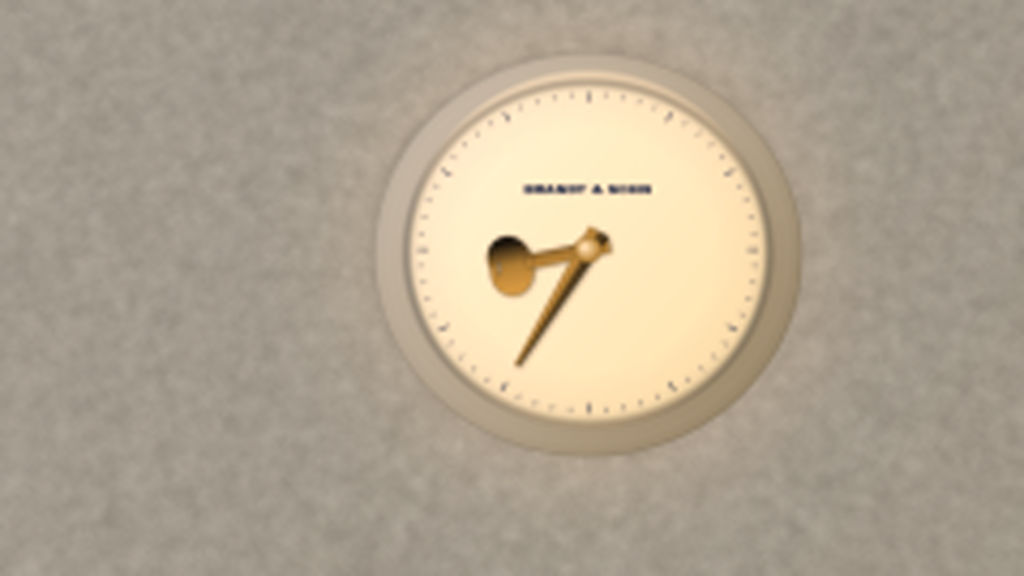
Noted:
8:35
